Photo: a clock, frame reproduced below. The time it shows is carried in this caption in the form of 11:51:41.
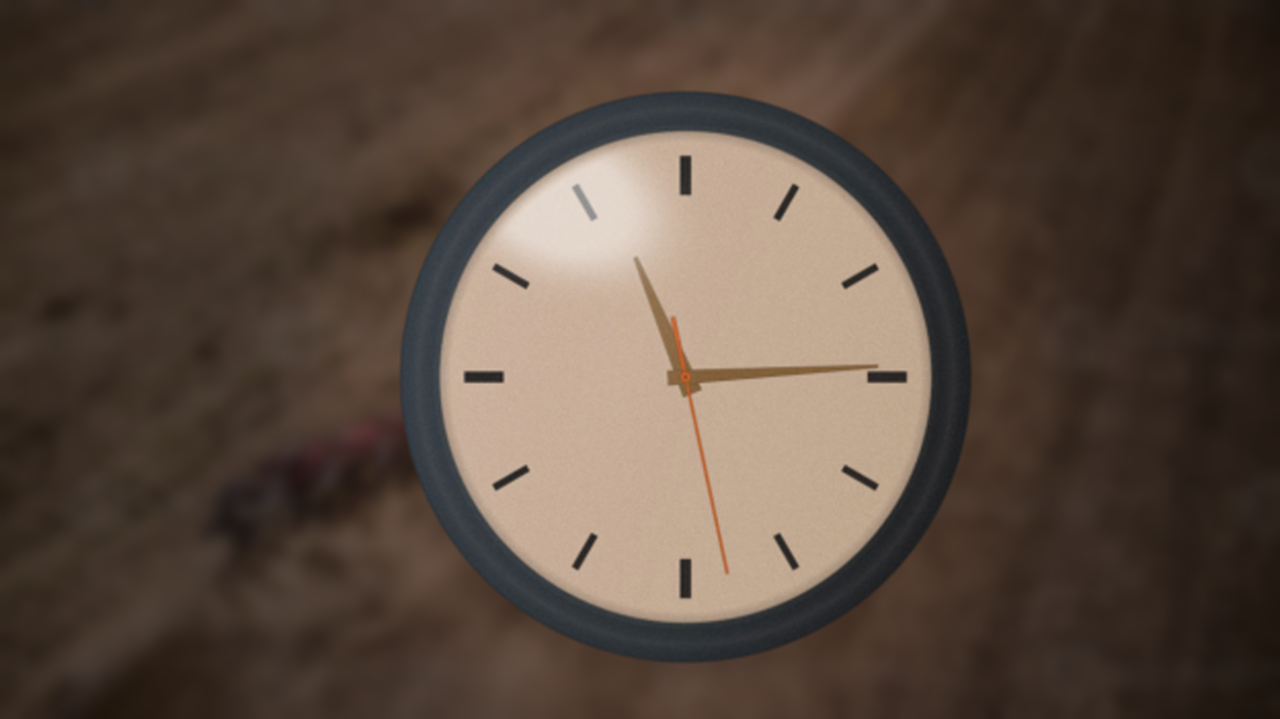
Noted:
11:14:28
